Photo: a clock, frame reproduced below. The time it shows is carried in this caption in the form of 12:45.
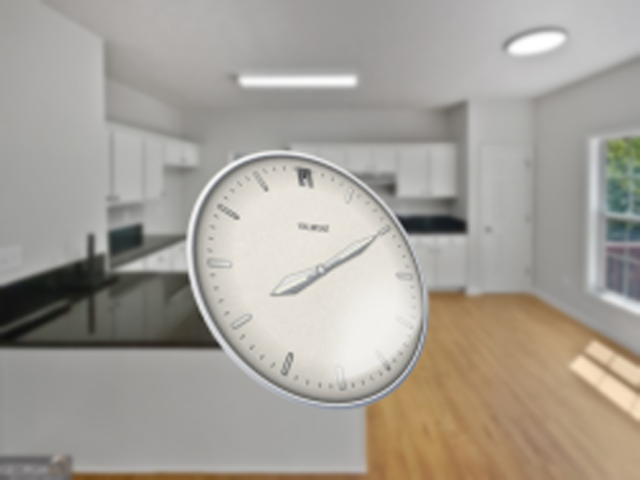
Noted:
8:10
